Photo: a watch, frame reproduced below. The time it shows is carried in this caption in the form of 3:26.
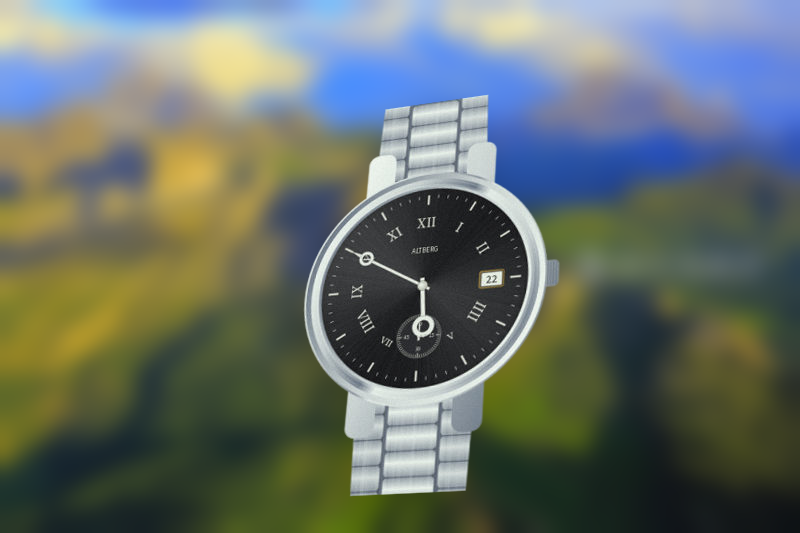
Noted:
5:50
